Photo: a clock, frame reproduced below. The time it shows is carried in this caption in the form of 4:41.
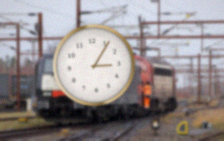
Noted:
3:06
